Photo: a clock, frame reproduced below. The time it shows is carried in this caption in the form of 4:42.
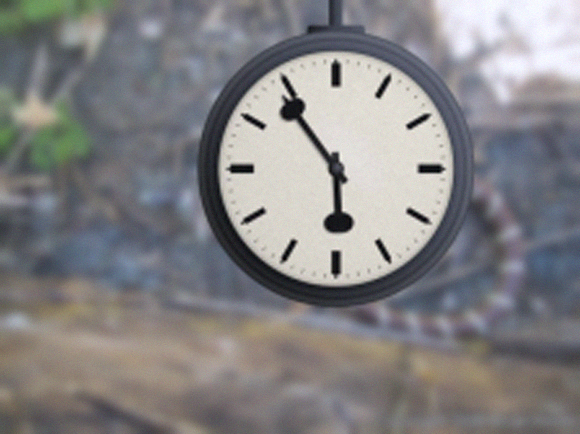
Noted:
5:54
